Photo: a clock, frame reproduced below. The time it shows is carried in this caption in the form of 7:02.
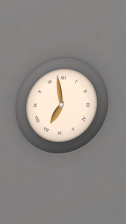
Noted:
6:58
